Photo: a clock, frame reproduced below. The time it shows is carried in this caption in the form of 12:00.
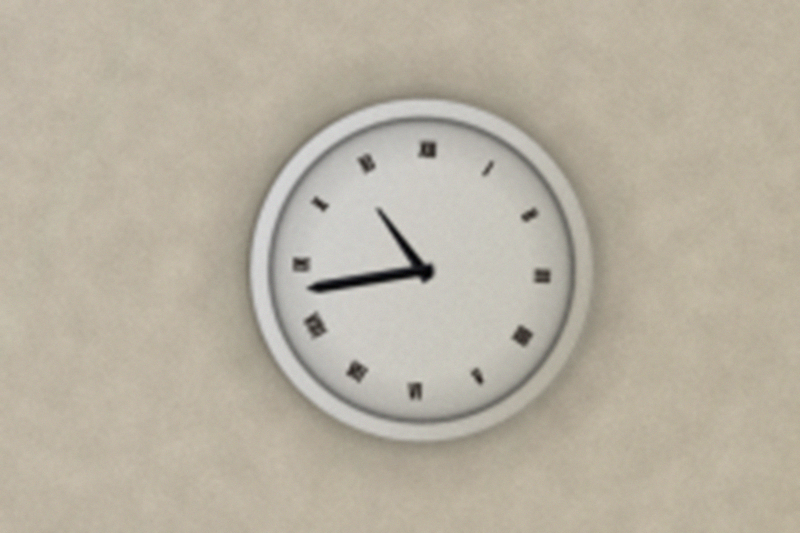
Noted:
10:43
